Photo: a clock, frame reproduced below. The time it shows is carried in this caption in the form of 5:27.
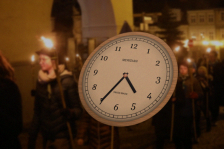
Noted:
4:35
